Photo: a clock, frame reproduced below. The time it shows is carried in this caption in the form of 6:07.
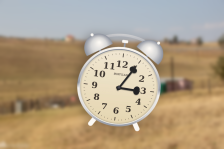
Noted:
3:05
